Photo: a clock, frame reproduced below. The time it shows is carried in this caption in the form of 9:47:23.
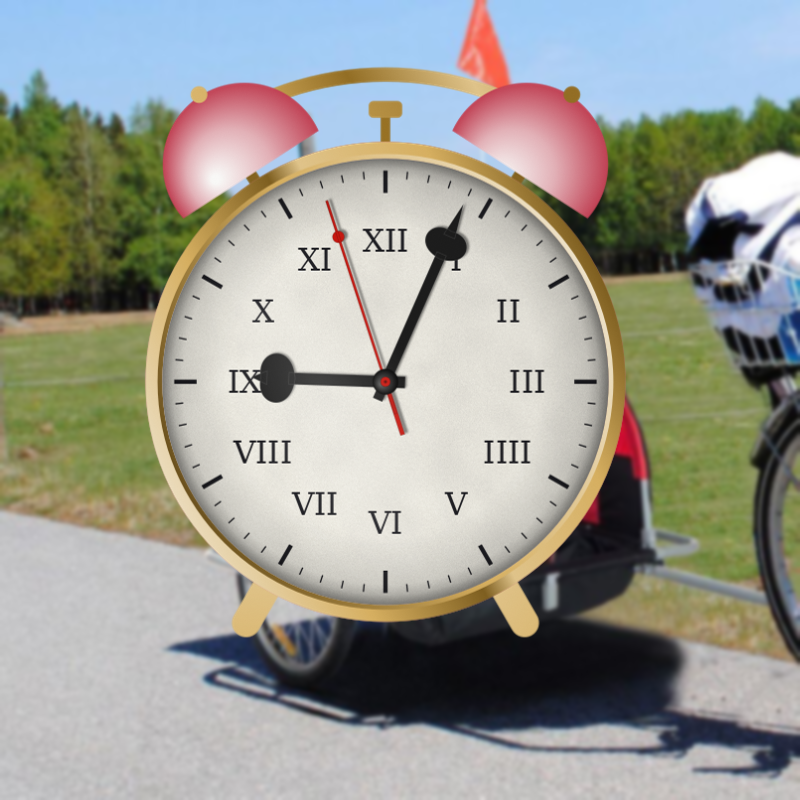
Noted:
9:03:57
